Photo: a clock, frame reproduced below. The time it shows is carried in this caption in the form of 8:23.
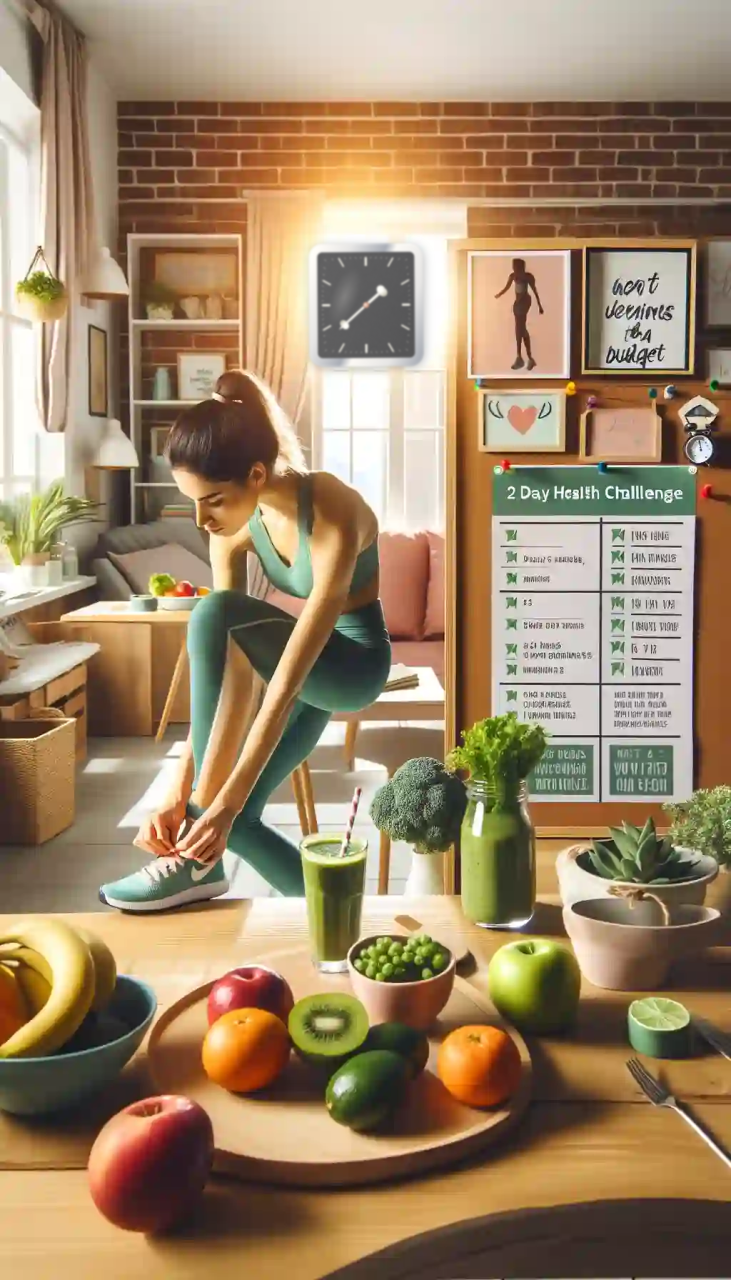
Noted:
1:38
